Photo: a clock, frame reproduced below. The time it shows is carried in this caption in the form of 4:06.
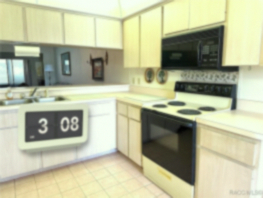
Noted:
3:08
